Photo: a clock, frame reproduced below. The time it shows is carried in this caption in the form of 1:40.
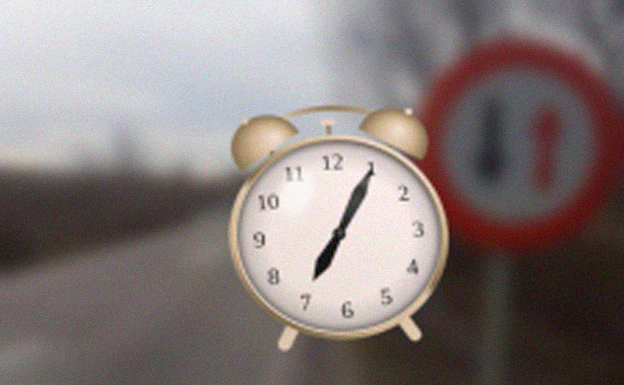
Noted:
7:05
